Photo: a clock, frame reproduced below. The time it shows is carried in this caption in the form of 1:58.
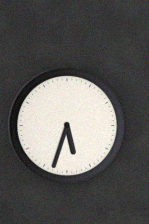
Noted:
5:33
